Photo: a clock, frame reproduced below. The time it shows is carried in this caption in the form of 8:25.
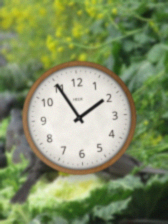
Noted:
1:55
